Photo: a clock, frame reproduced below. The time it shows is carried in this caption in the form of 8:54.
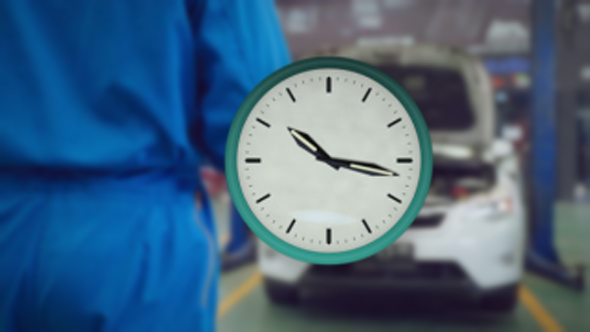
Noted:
10:17
